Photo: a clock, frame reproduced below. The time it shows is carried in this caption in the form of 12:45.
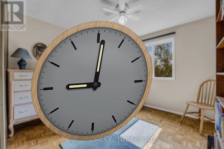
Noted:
9:01
